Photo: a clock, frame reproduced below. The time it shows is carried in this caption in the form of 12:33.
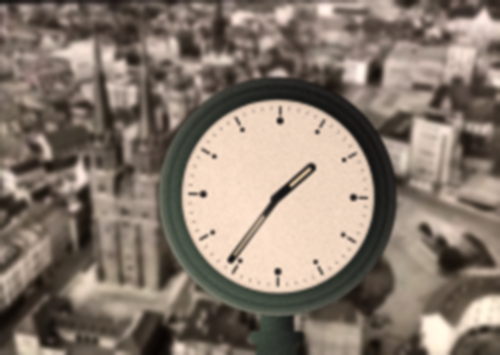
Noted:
1:36
